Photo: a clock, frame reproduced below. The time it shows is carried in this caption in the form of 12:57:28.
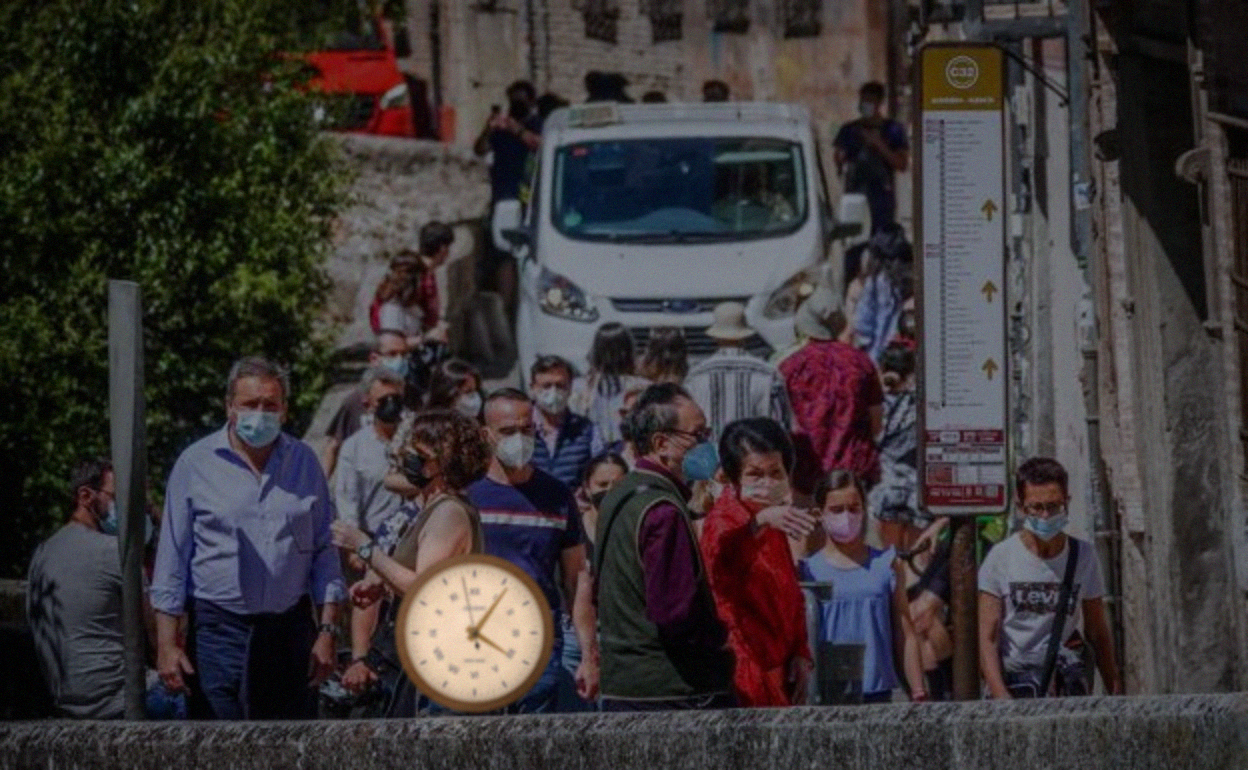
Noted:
4:05:58
